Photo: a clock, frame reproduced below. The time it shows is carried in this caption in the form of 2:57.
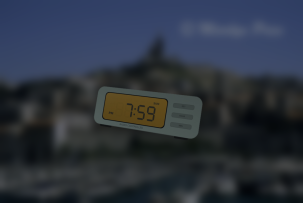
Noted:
7:59
